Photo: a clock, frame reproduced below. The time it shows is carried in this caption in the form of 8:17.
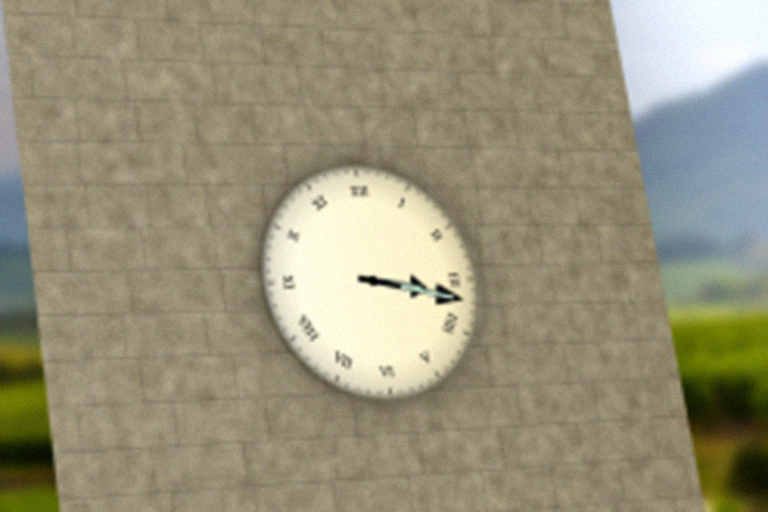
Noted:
3:17
